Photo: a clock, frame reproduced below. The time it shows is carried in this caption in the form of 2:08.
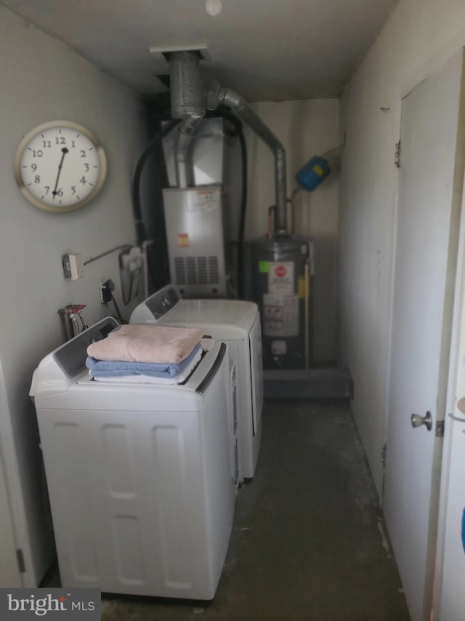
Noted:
12:32
